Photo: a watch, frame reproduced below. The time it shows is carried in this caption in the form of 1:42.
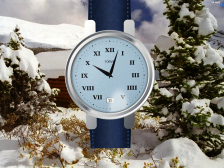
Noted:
10:03
